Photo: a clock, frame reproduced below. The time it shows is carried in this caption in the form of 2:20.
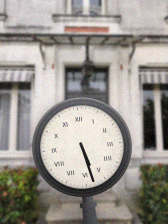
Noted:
5:28
